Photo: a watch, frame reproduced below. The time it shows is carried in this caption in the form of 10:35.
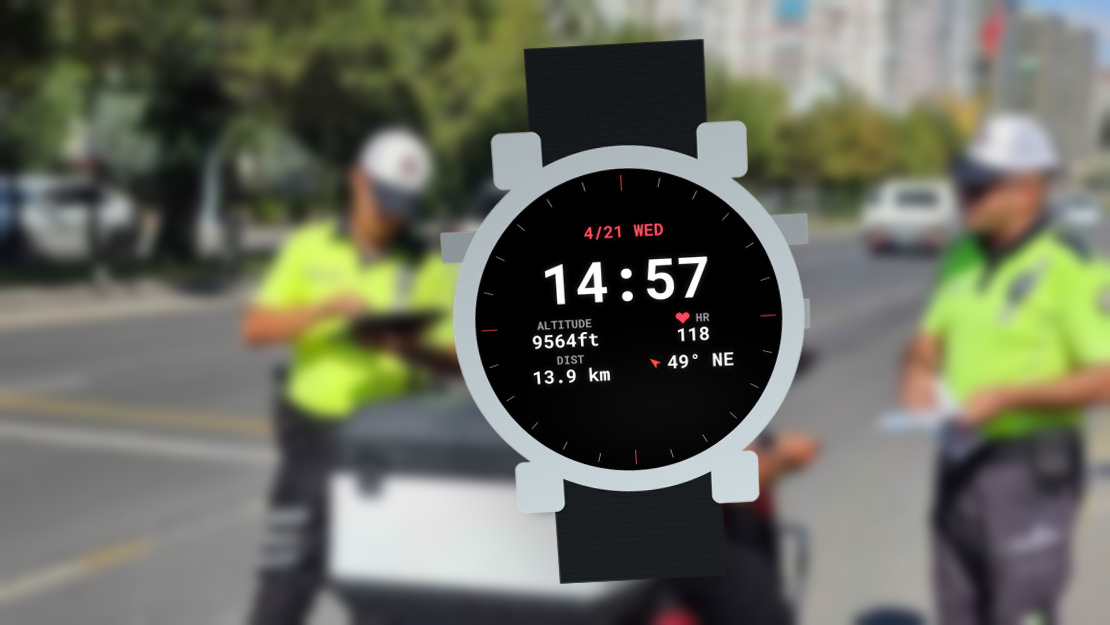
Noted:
14:57
